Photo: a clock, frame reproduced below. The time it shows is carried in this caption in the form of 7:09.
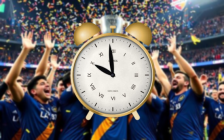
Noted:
9:59
